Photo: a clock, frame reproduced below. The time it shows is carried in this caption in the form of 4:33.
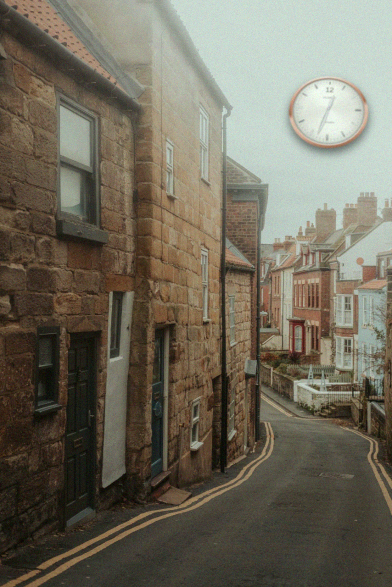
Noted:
12:33
